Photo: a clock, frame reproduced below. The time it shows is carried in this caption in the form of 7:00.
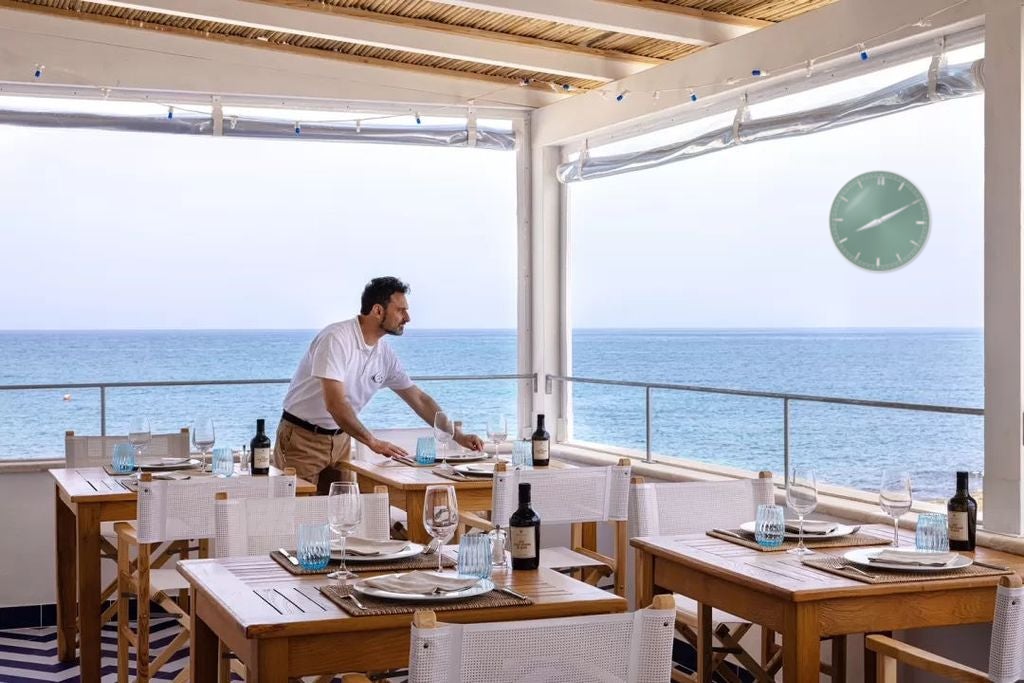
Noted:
8:10
